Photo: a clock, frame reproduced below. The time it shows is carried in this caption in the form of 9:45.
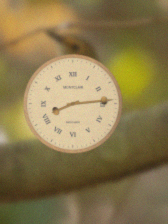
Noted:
8:14
